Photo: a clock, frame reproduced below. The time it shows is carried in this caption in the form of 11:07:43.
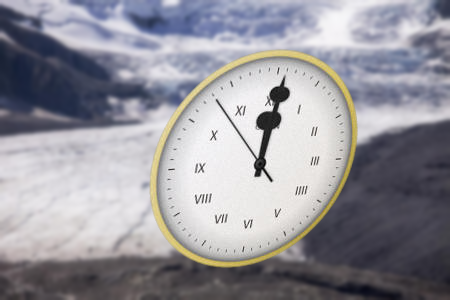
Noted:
12:00:53
